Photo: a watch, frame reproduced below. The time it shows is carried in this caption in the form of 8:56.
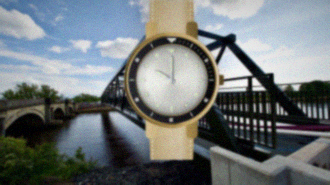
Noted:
10:00
